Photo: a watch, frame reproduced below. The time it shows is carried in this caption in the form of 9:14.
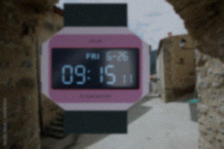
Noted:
9:15
